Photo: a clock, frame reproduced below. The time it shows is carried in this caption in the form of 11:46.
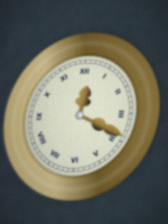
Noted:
12:19
